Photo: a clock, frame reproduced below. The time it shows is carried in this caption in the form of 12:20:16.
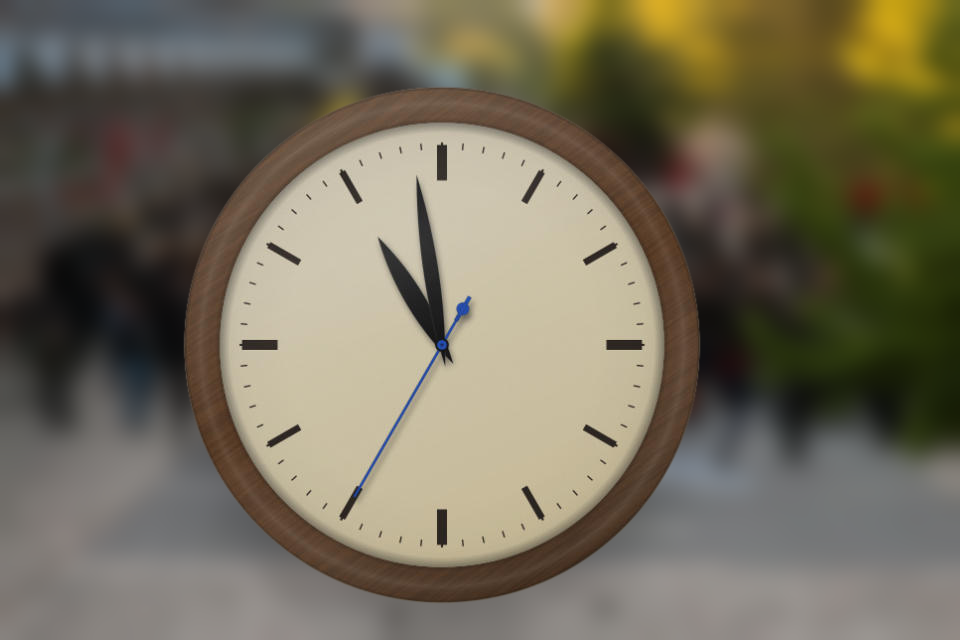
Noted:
10:58:35
